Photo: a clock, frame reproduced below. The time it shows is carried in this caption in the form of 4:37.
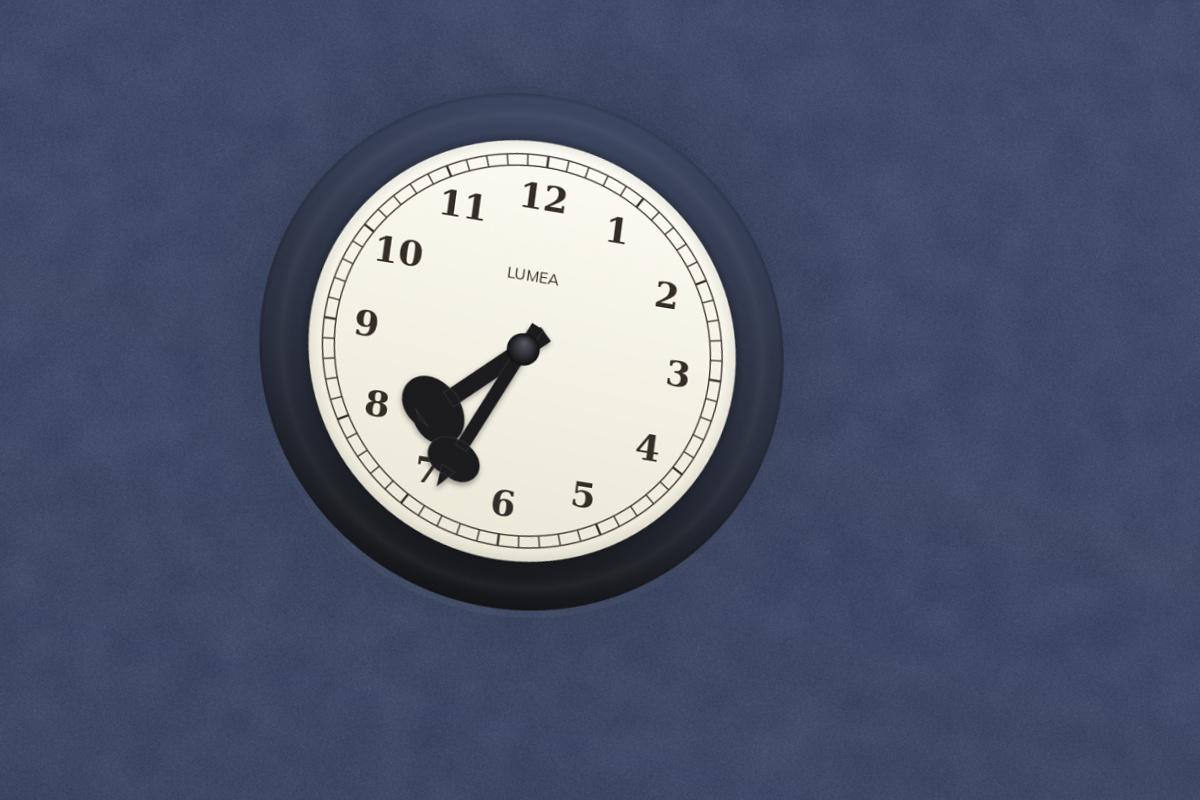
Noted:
7:34
